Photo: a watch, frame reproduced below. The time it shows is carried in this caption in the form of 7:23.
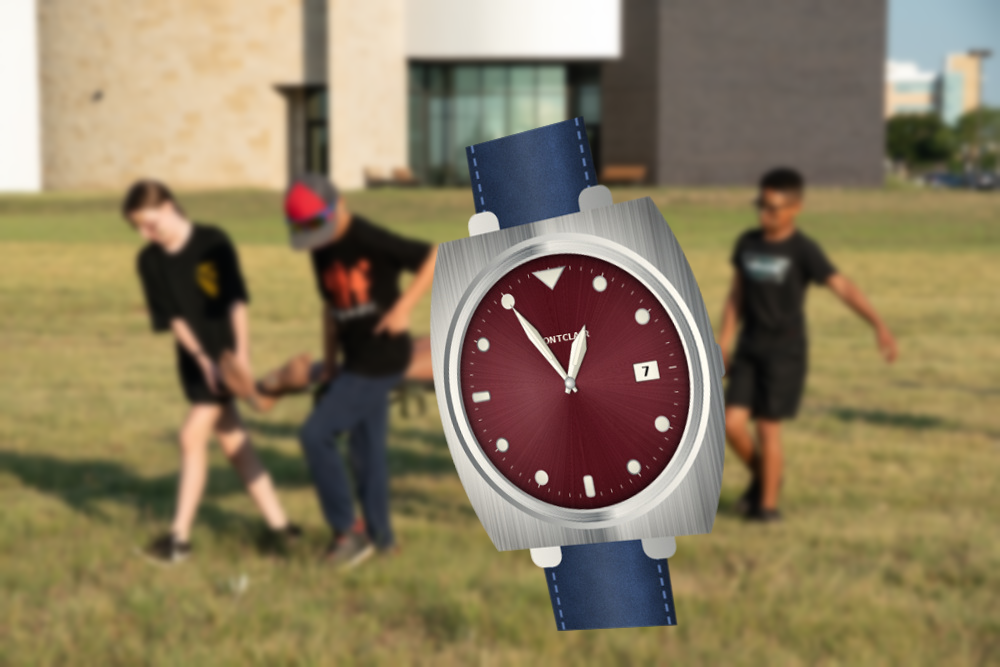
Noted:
12:55
